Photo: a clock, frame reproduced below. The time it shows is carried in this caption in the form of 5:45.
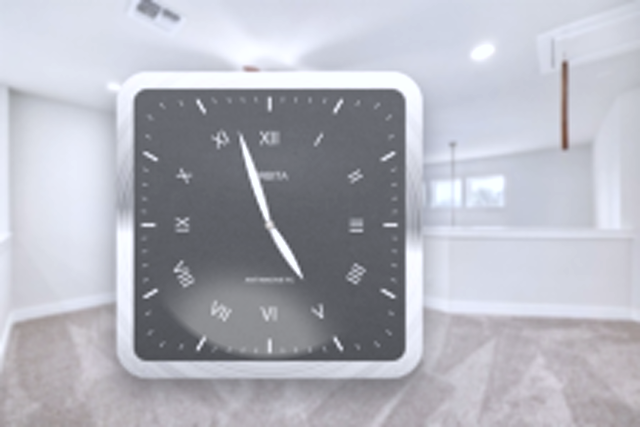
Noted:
4:57
